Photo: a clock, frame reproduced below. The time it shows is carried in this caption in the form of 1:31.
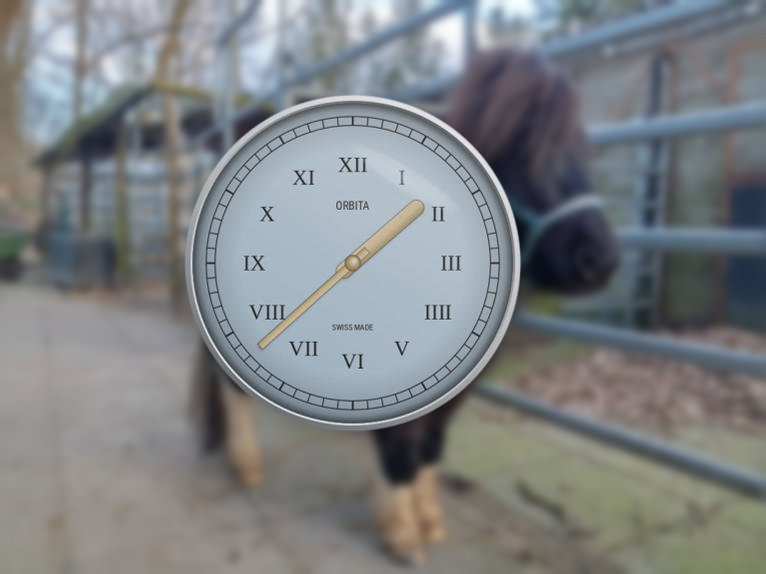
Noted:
1:38
